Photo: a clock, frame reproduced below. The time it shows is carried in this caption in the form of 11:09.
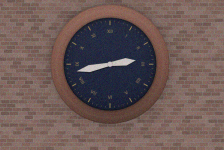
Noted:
2:43
